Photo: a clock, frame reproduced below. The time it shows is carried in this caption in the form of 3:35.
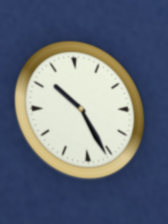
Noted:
10:26
